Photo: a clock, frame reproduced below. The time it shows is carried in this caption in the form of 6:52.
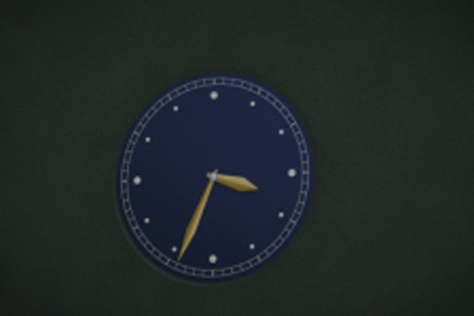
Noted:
3:34
